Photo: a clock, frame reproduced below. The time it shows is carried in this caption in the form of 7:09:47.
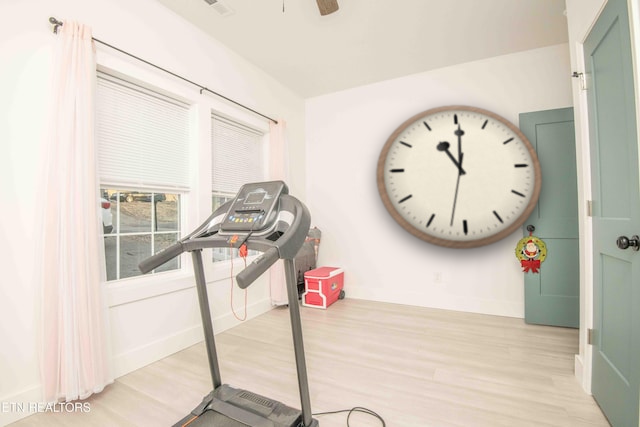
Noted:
11:00:32
